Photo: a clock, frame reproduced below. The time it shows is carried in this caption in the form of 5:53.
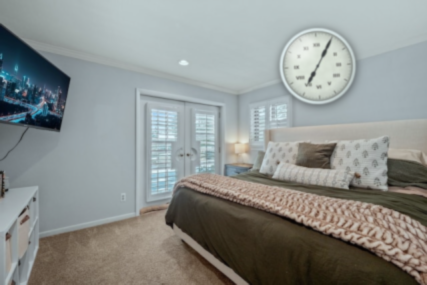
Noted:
7:05
